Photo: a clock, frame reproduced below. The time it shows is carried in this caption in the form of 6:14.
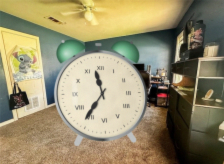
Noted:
11:36
